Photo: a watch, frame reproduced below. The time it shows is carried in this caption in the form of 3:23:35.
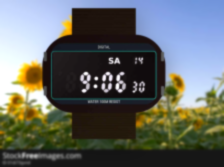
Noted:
9:06:30
